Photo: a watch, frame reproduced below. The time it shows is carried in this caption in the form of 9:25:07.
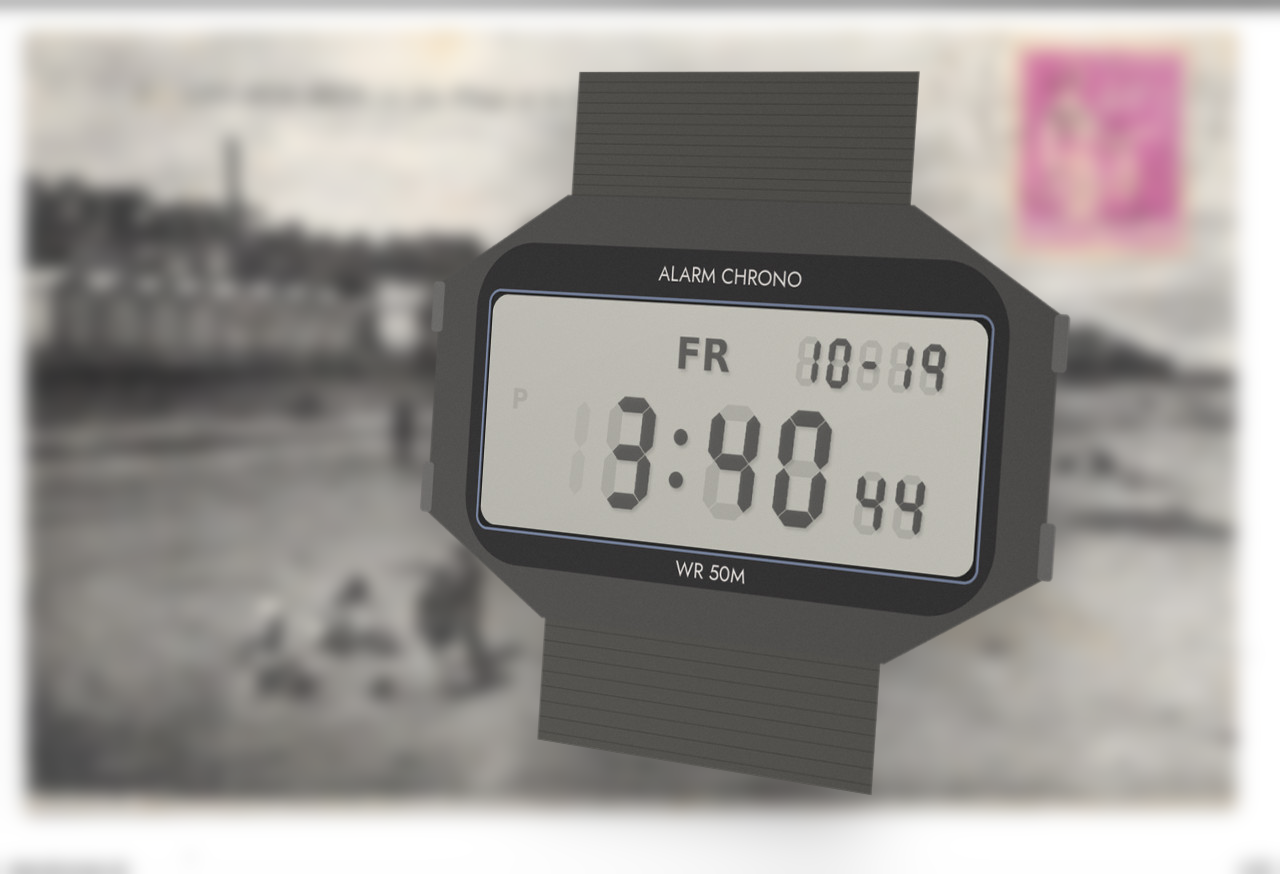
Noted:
3:40:44
